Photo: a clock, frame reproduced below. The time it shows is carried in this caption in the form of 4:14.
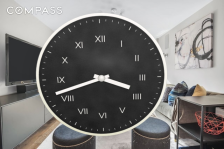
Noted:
3:42
